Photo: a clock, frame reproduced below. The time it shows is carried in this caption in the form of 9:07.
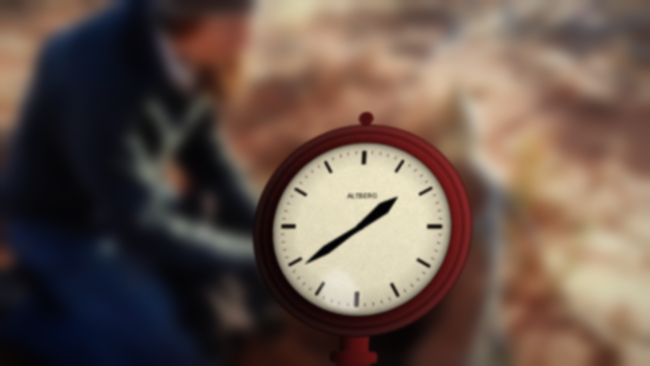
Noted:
1:39
